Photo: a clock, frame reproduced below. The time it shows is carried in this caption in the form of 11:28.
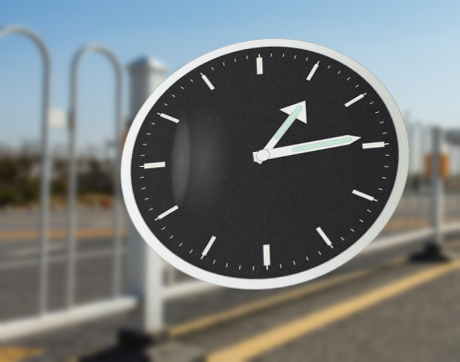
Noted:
1:14
